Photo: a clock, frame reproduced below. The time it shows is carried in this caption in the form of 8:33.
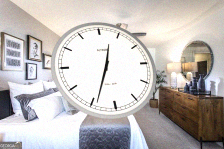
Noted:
12:34
